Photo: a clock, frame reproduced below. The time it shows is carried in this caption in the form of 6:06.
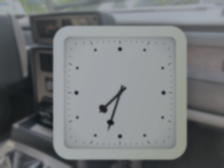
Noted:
7:33
